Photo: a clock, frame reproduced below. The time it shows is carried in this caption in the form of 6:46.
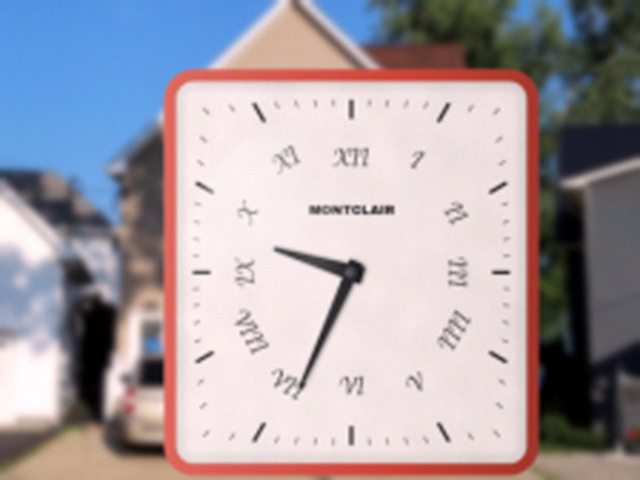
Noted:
9:34
